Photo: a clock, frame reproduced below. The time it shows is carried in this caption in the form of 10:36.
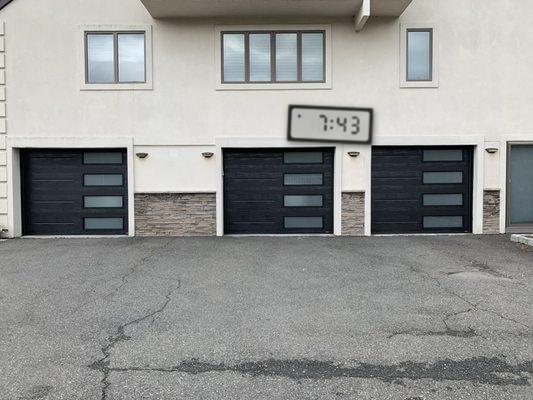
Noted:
7:43
